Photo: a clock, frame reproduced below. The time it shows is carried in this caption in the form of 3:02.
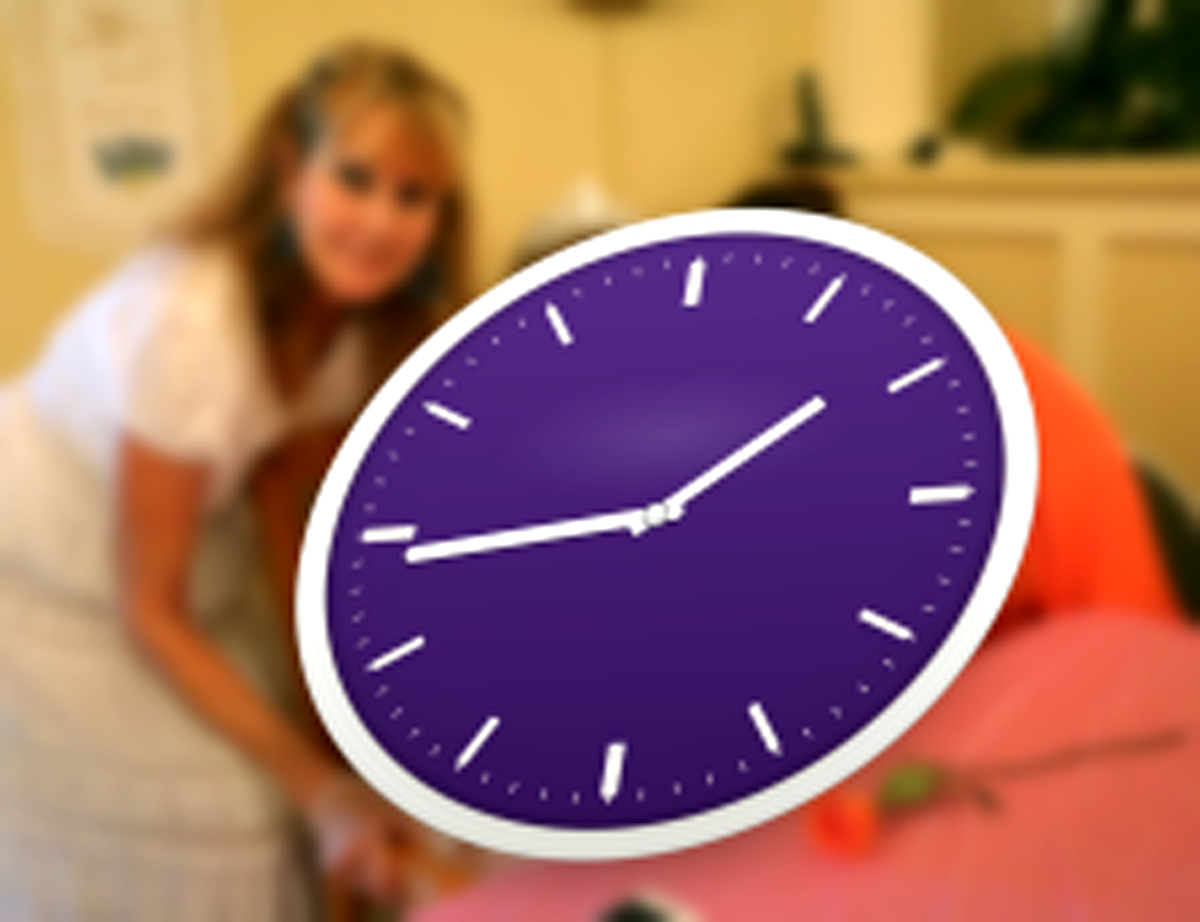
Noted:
1:44
